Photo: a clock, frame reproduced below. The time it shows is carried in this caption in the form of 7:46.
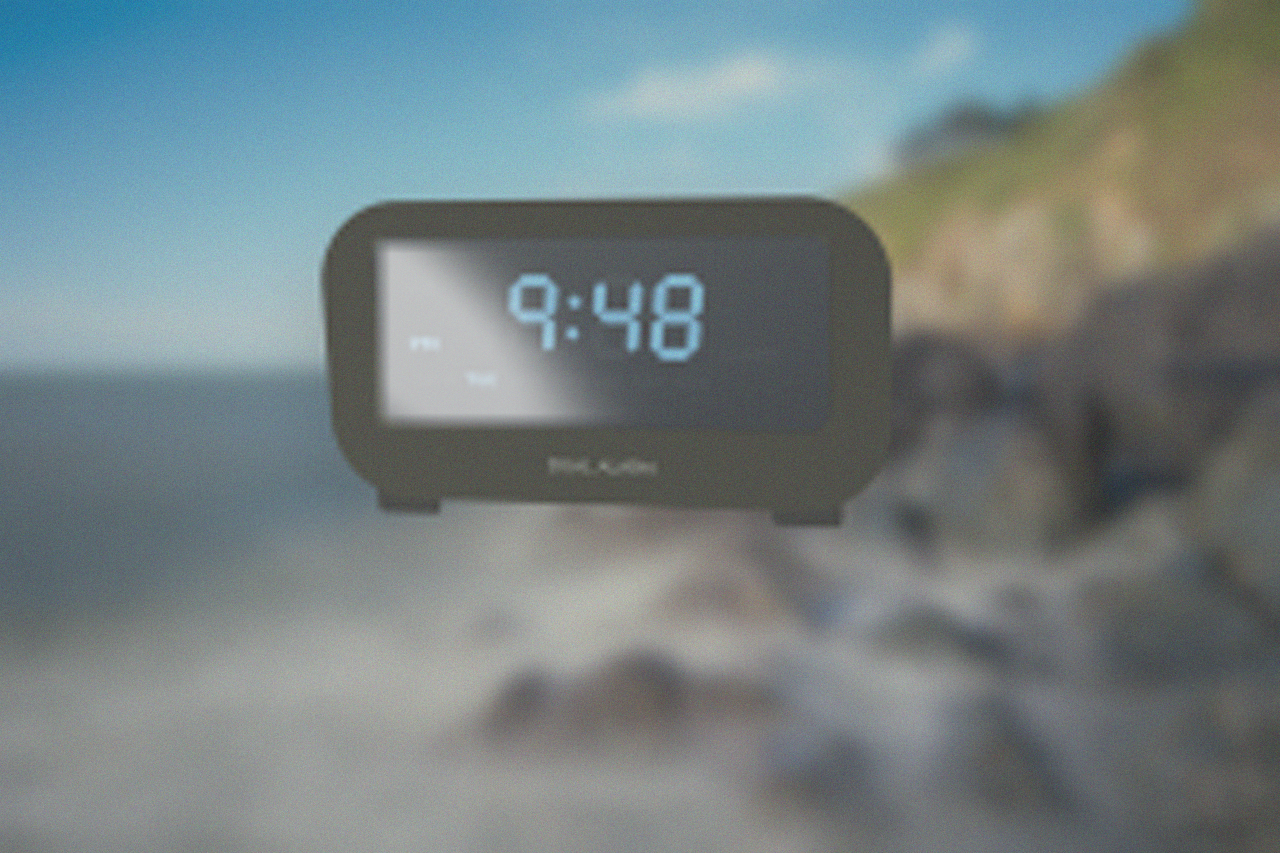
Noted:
9:48
